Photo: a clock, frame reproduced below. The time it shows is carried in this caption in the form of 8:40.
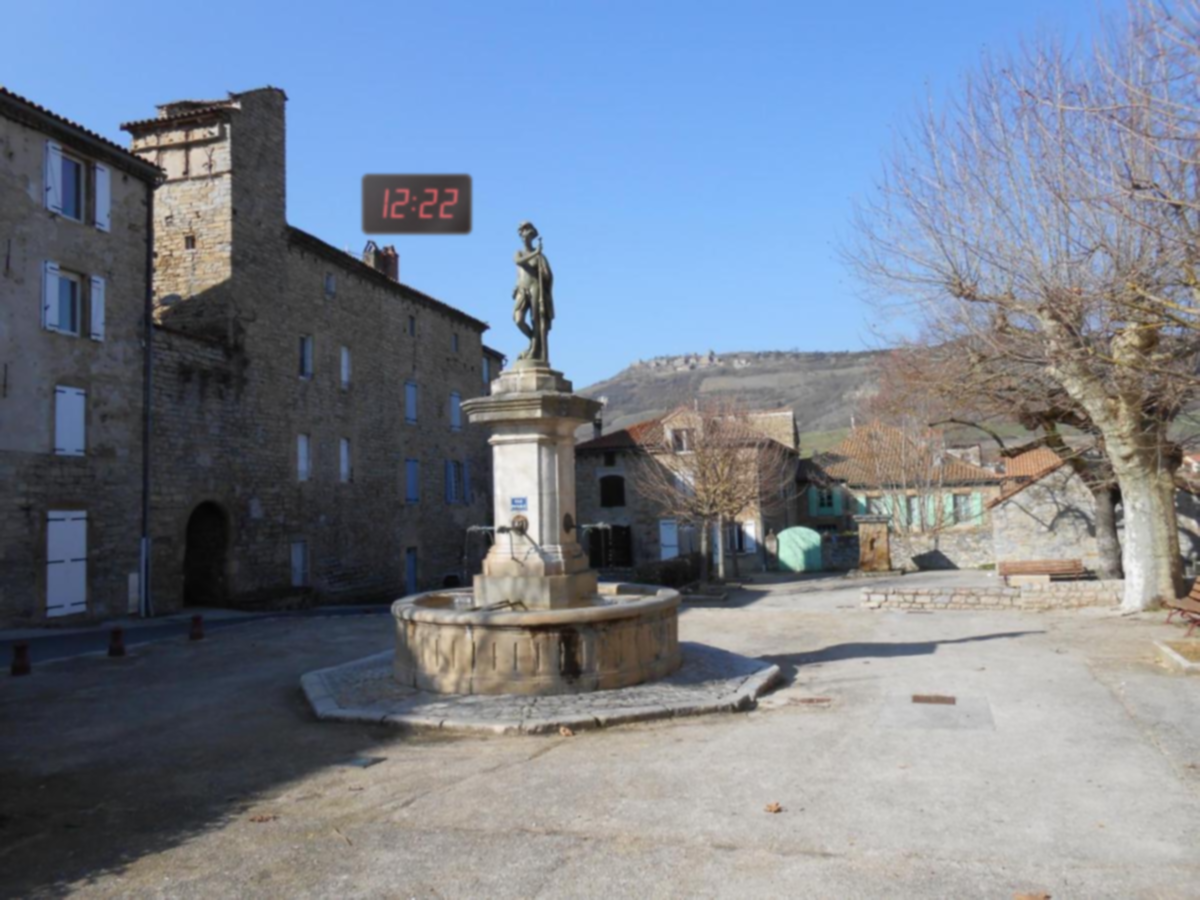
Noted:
12:22
